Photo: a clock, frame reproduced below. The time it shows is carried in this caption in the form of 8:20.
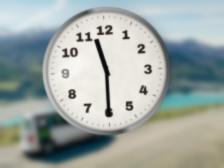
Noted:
11:30
